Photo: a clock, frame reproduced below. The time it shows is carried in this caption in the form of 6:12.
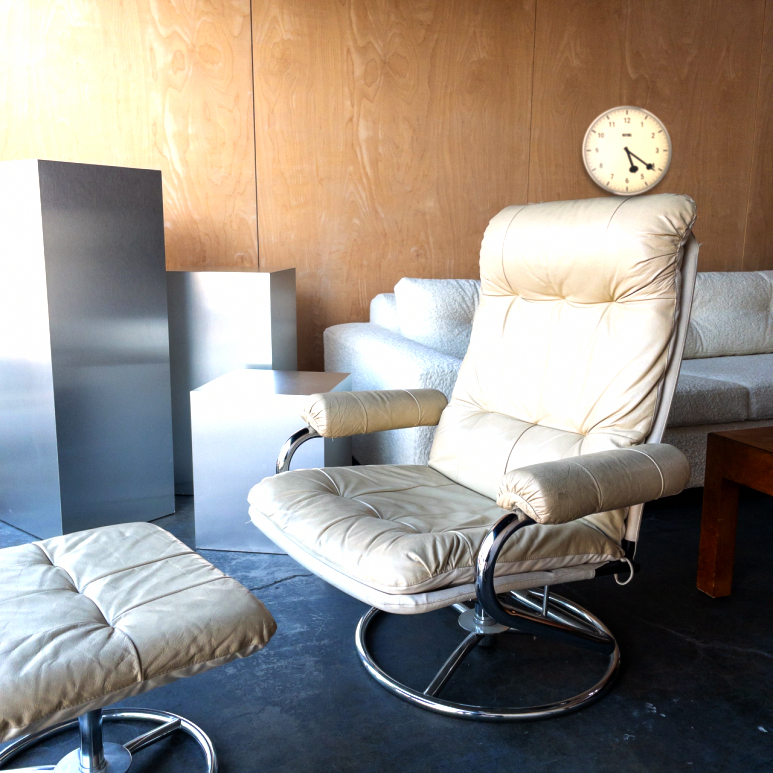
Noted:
5:21
